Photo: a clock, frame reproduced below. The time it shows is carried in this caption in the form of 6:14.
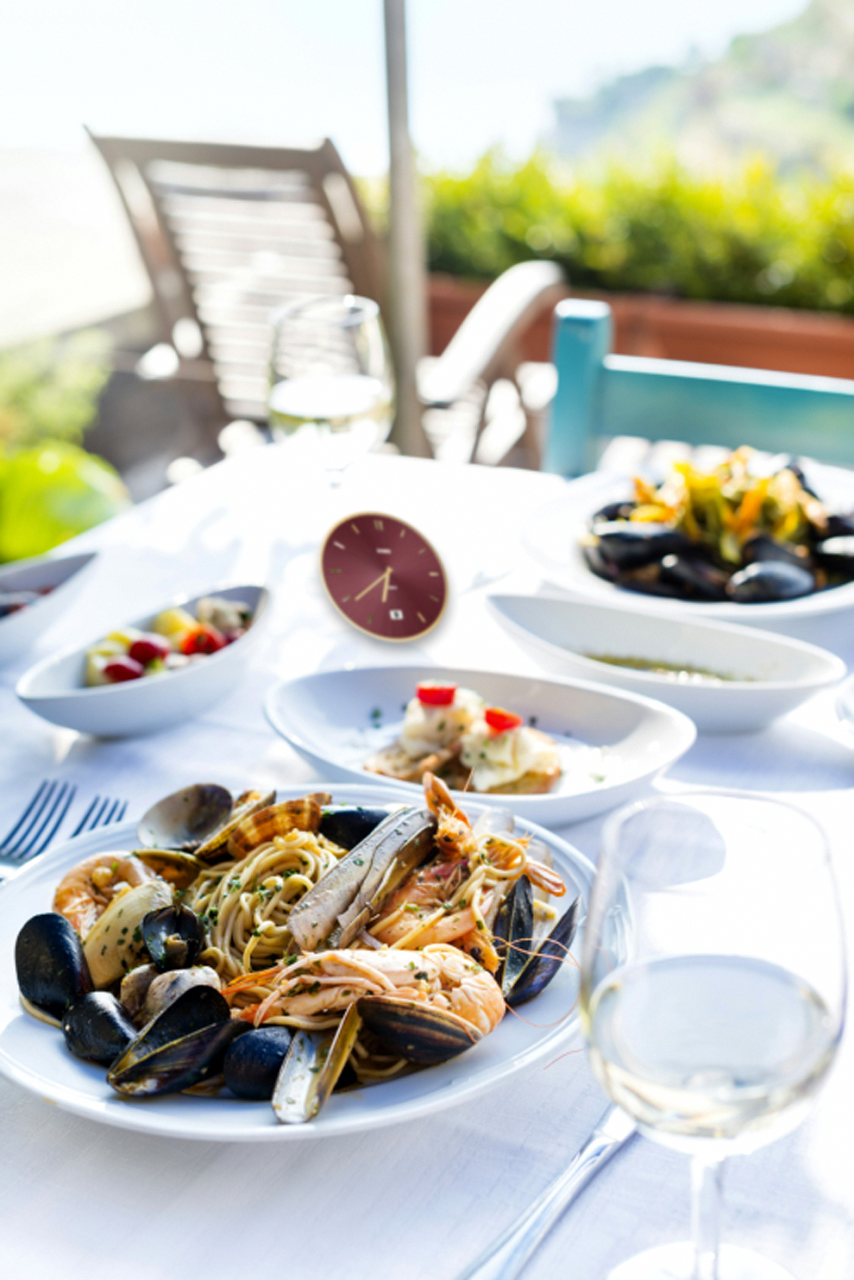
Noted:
6:39
